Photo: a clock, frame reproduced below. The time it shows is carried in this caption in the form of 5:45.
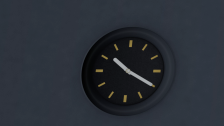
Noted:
10:20
